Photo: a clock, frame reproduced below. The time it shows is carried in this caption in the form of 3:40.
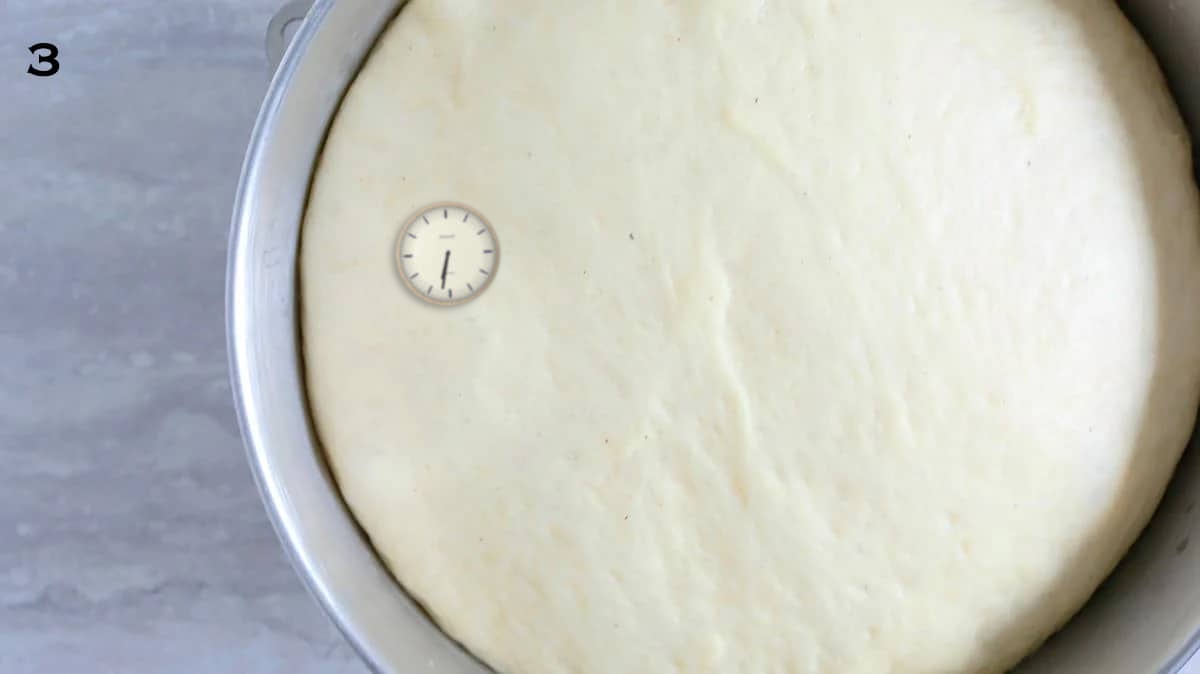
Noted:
6:32
